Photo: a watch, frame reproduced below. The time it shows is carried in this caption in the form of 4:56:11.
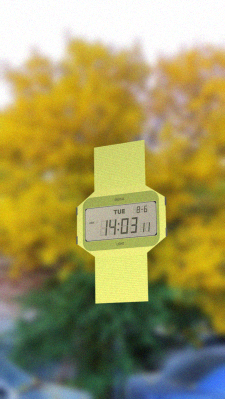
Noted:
14:03:11
